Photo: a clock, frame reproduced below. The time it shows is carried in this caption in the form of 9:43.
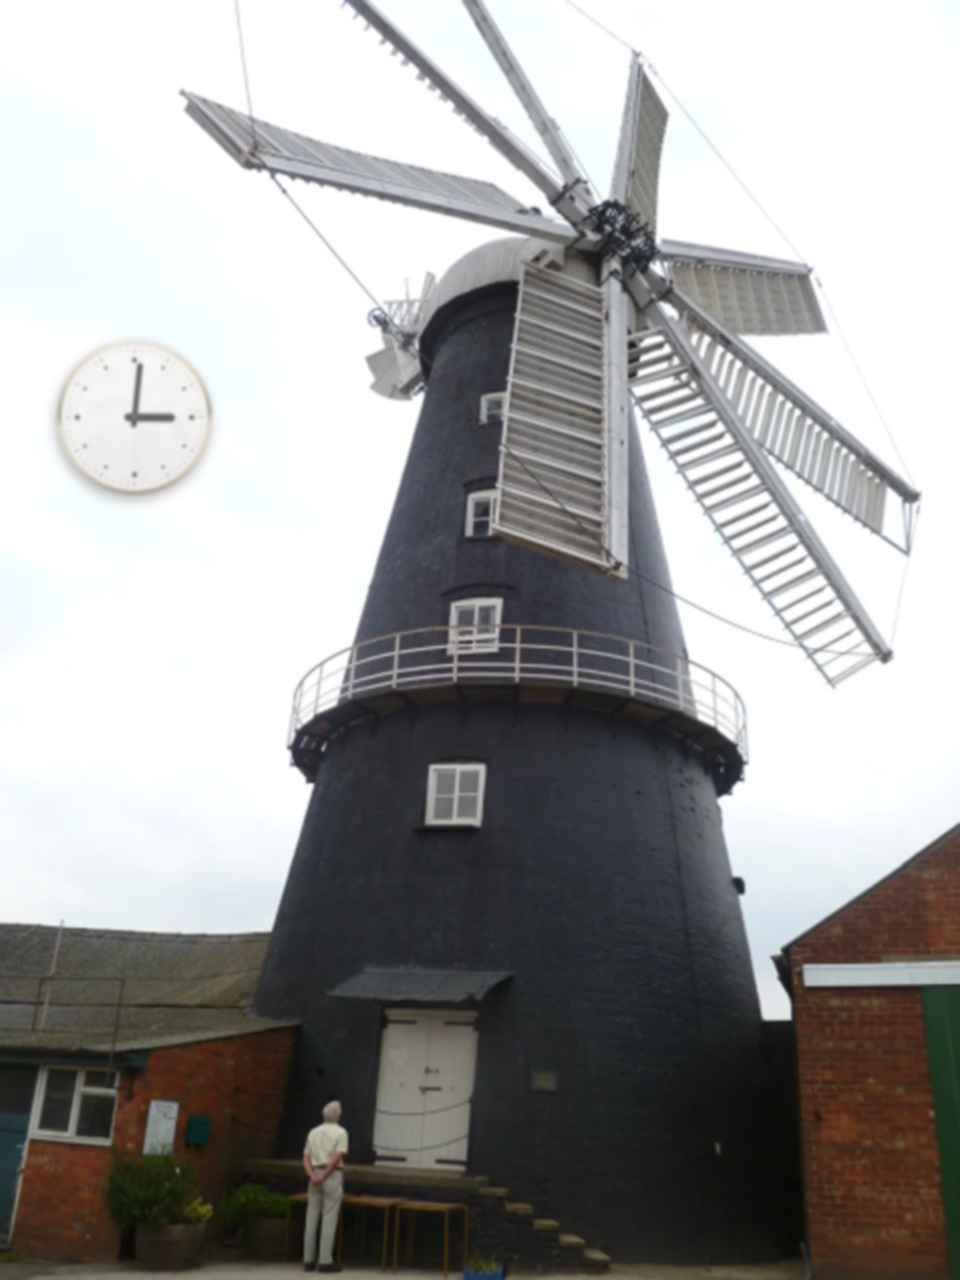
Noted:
3:01
